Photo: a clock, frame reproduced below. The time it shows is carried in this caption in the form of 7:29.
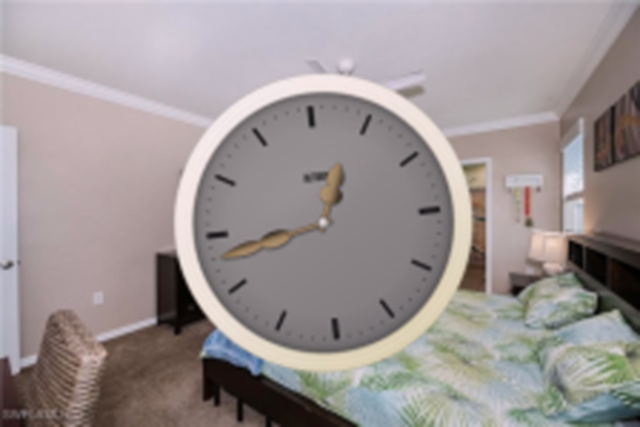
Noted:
12:43
